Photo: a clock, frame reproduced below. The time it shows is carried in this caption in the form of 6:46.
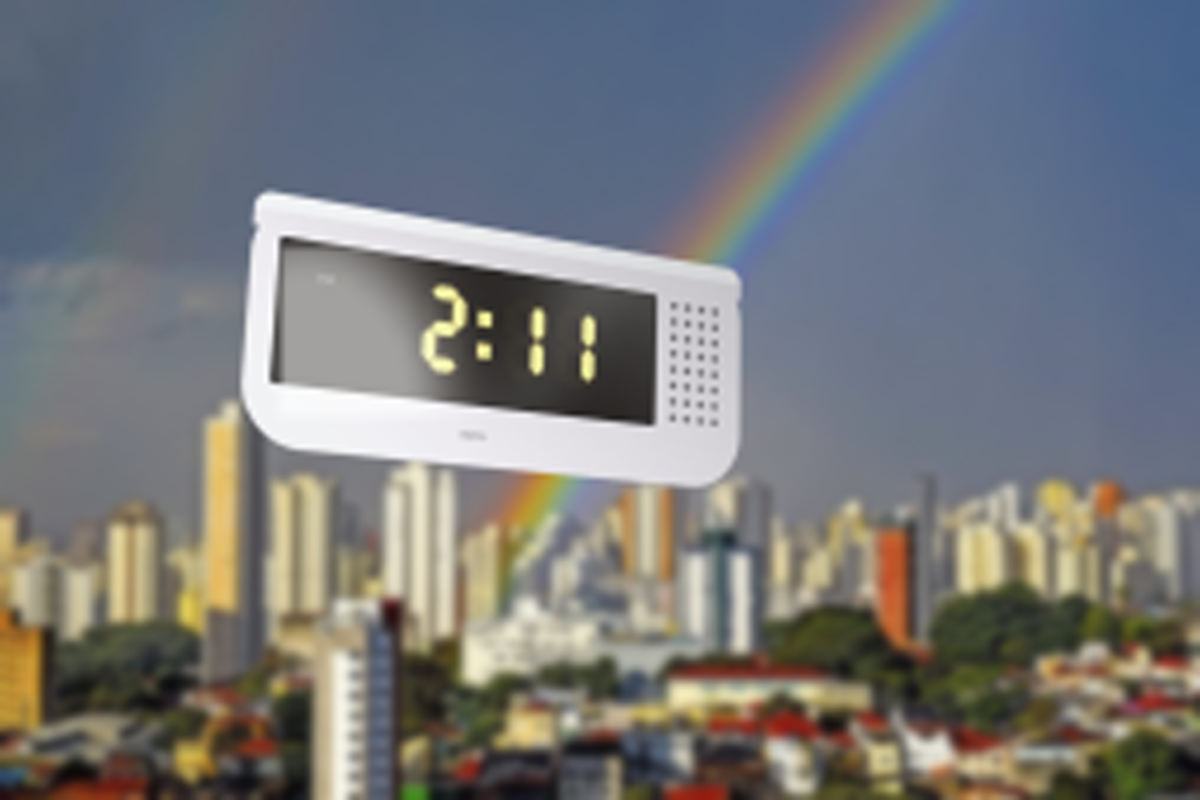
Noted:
2:11
